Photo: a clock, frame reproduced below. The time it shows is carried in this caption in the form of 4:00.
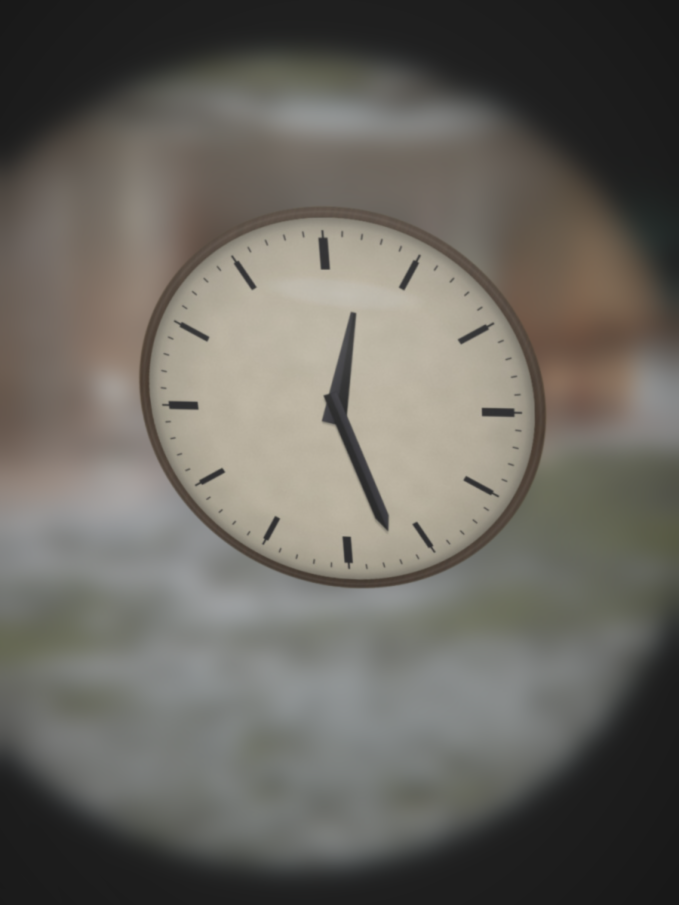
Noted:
12:27
